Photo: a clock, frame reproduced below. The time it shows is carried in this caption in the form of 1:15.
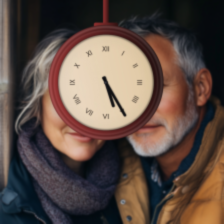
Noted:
5:25
